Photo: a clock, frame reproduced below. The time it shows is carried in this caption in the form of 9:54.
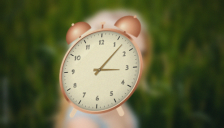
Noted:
3:07
